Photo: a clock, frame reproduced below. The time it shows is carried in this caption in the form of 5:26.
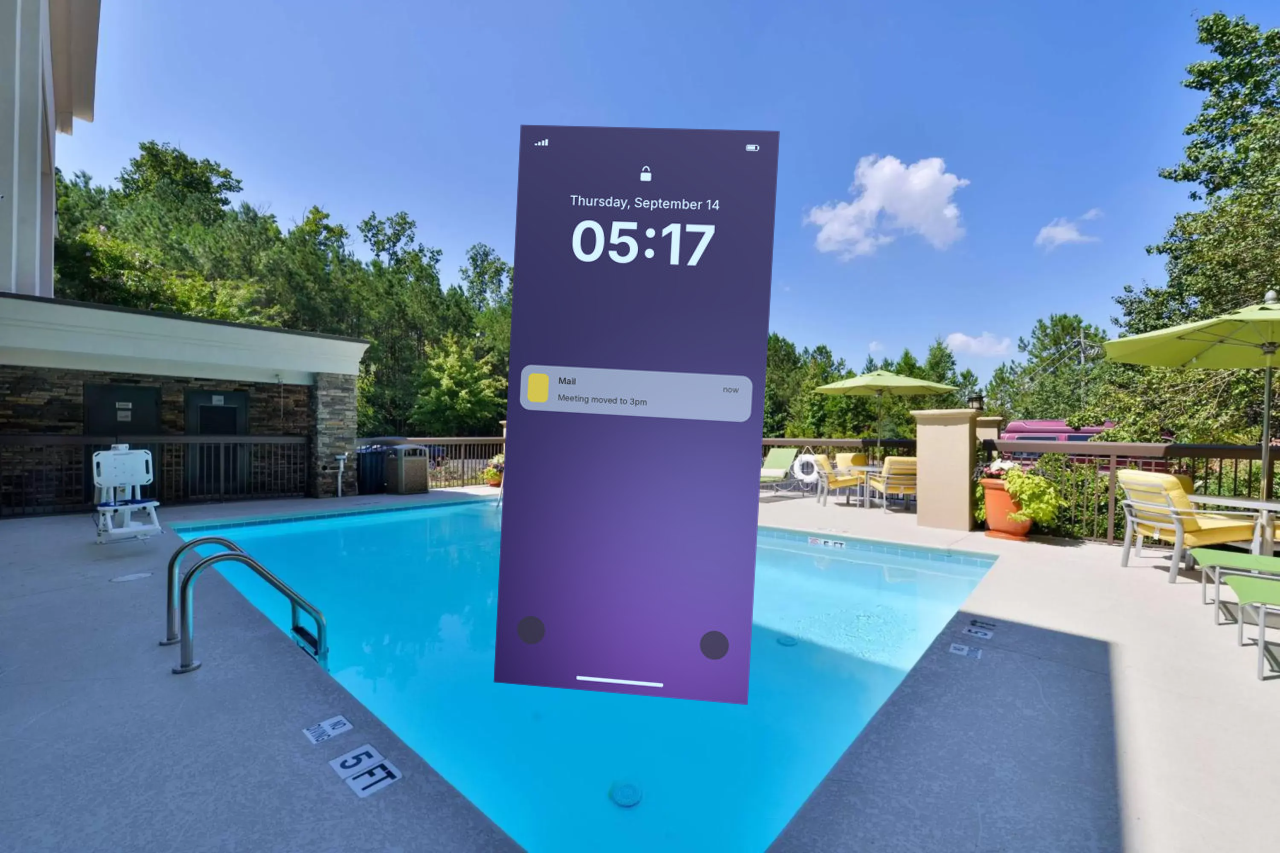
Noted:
5:17
